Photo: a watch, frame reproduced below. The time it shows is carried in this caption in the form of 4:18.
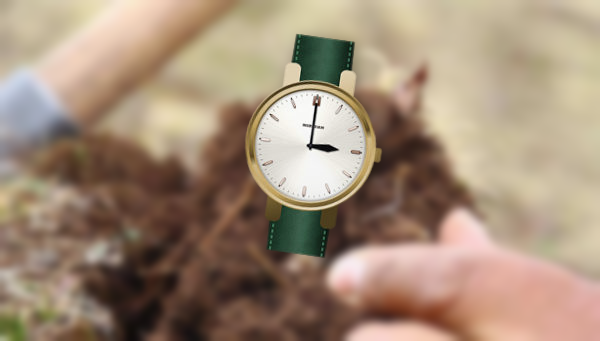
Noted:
3:00
